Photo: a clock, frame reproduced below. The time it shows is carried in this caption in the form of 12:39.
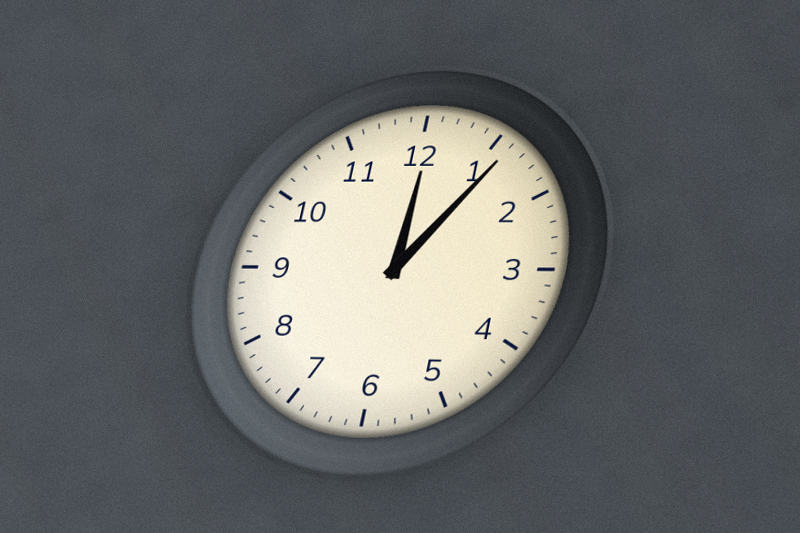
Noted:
12:06
